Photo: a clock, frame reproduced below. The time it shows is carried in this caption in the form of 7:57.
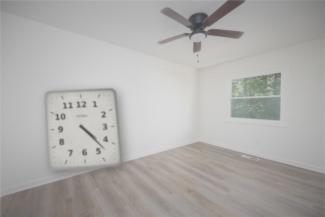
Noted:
4:23
